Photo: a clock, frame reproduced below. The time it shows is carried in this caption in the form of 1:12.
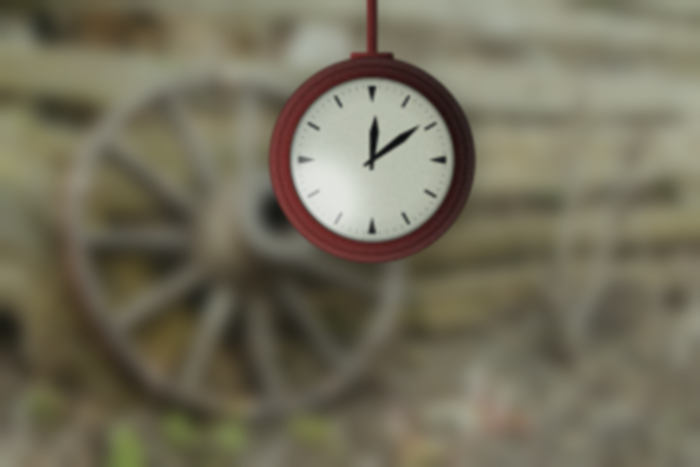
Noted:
12:09
